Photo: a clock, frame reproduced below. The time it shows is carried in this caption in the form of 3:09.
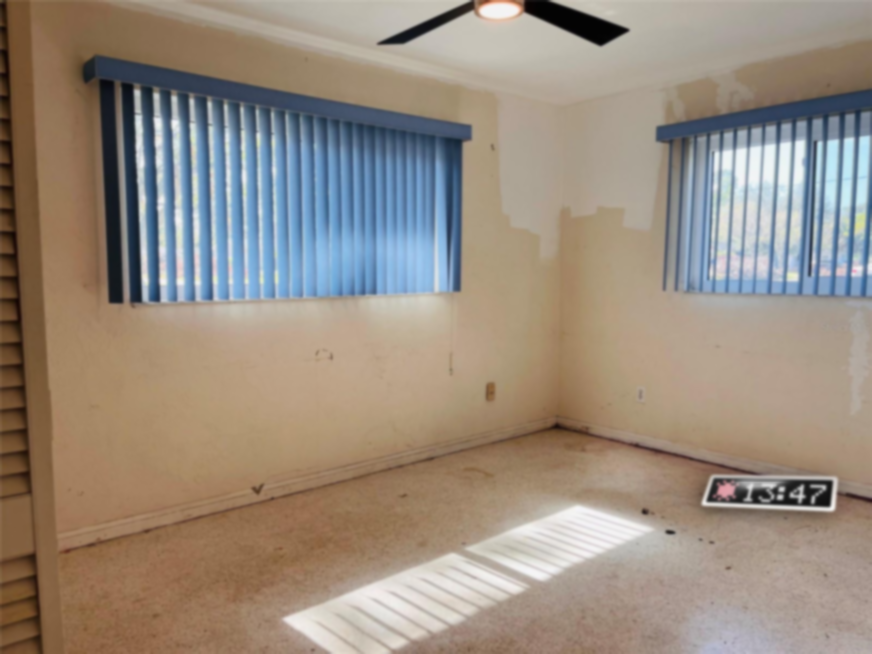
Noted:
13:47
